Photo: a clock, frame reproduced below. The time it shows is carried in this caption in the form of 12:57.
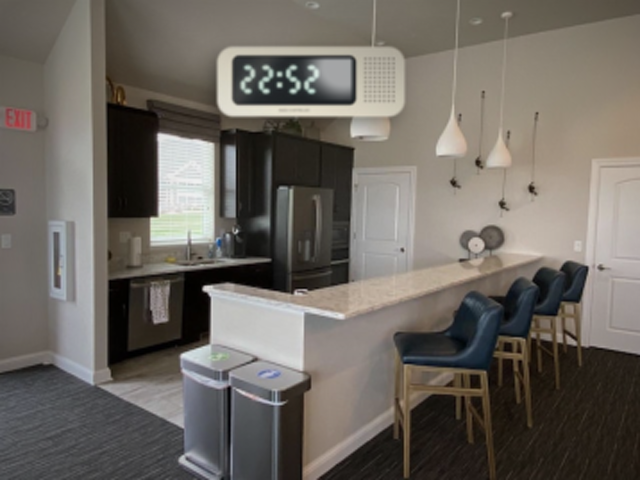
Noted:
22:52
